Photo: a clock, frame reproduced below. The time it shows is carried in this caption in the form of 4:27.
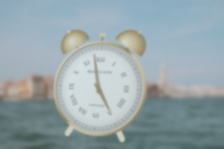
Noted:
4:58
